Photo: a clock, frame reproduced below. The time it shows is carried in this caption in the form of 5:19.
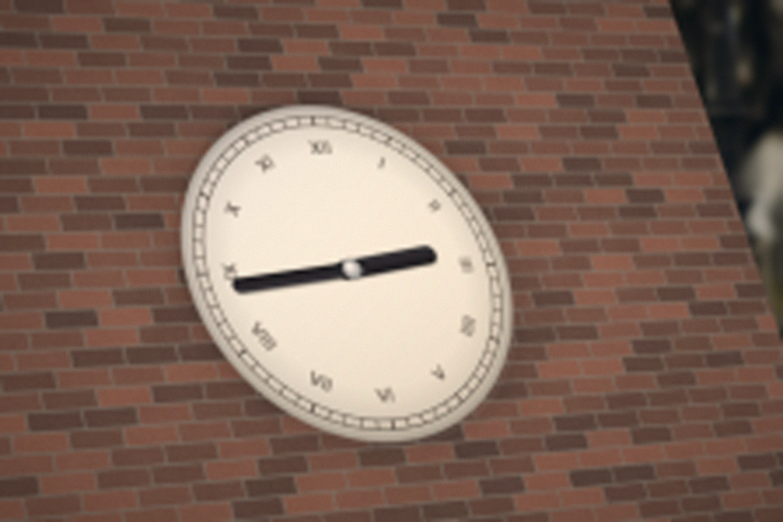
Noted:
2:44
